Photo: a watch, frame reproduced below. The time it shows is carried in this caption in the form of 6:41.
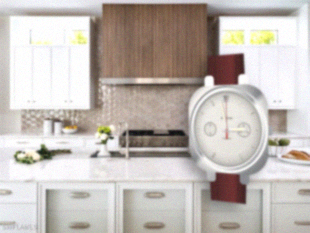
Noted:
2:58
